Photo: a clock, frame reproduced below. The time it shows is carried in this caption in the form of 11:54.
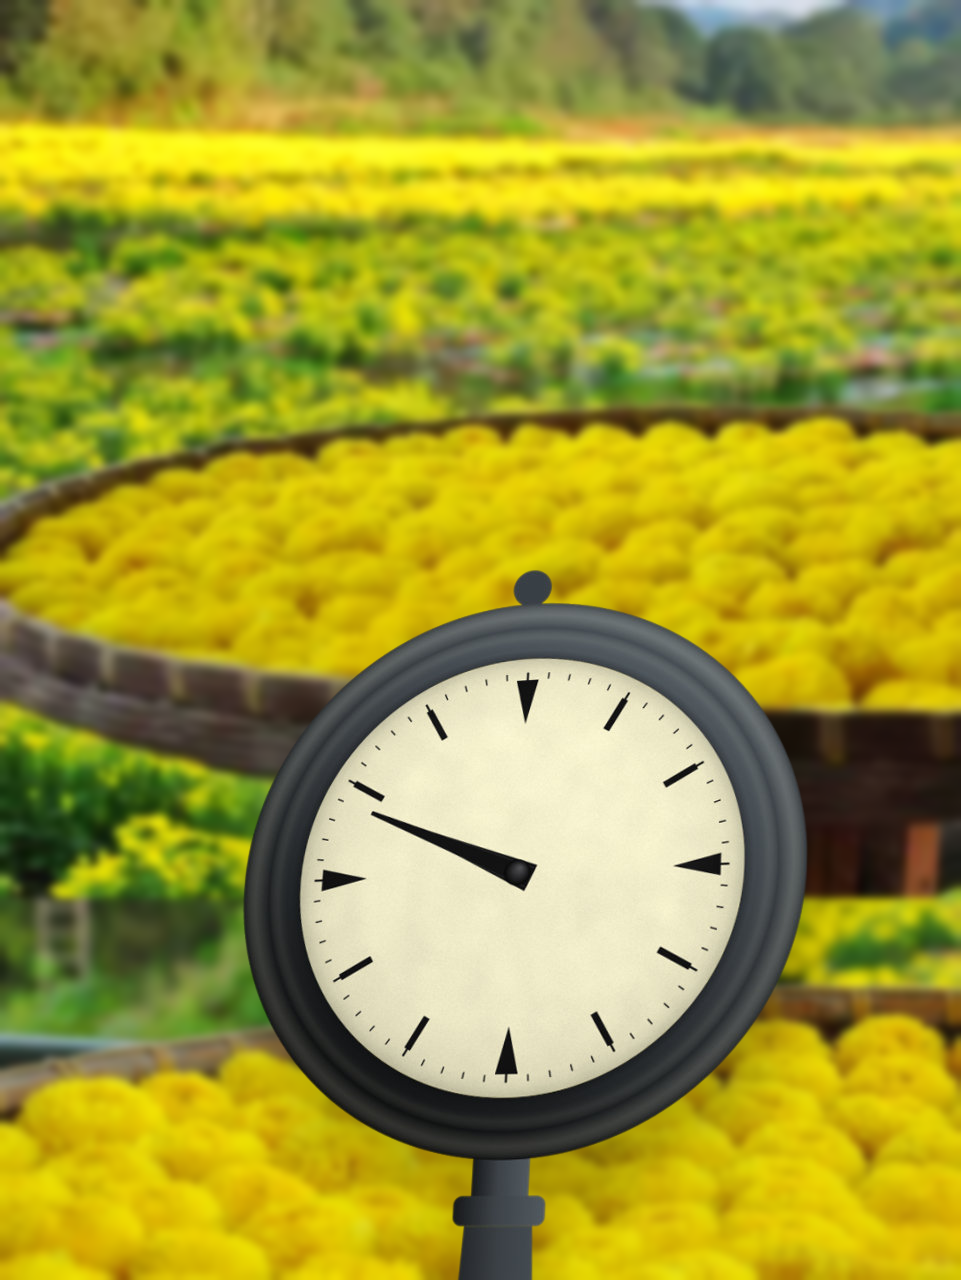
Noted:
9:49
